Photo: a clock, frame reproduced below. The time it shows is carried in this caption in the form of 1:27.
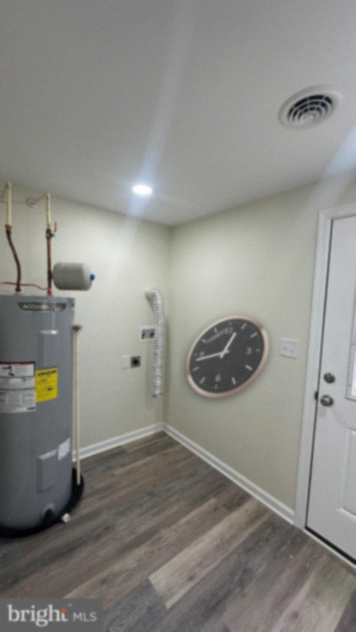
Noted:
12:43
